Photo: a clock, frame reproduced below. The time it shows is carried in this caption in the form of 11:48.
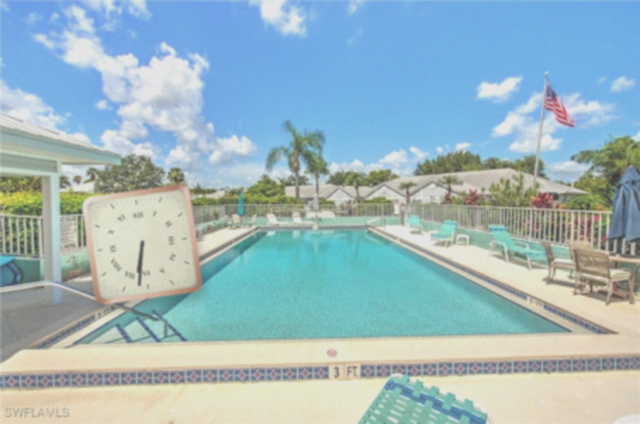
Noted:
6:32
